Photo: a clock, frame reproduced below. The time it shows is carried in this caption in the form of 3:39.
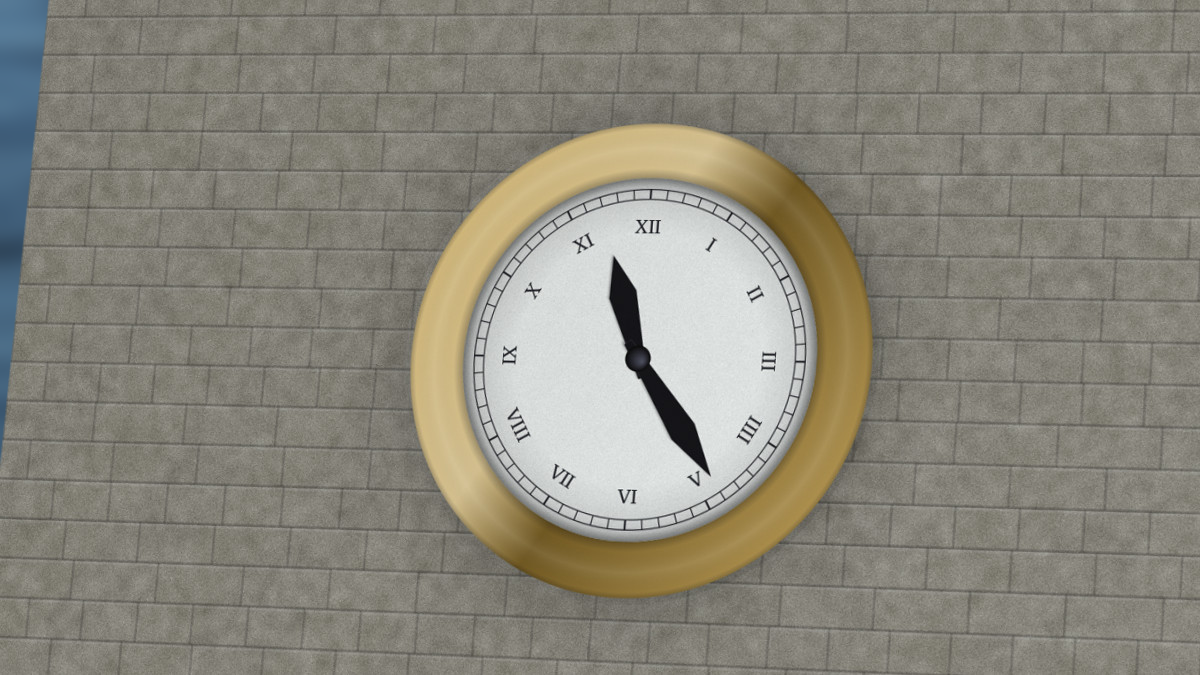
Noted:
11:24
